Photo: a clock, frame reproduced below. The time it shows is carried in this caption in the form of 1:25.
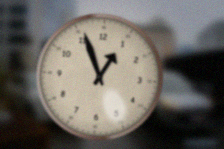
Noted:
12:56
